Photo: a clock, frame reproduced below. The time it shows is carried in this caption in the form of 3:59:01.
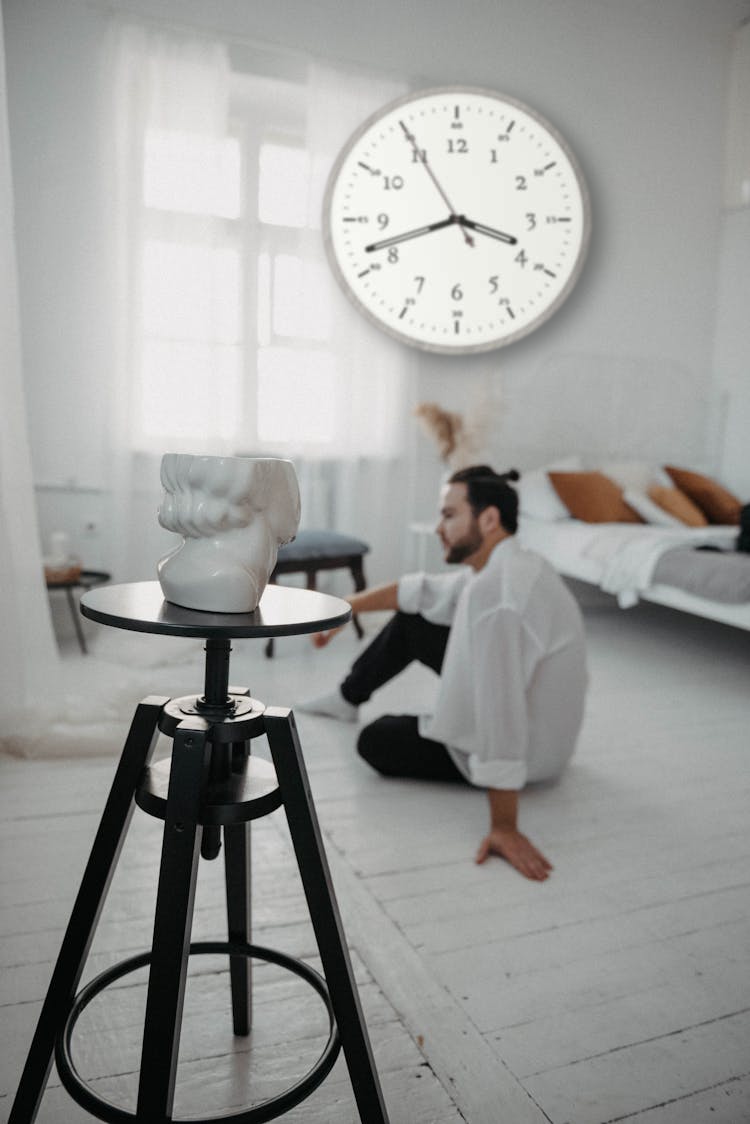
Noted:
3:41:55
